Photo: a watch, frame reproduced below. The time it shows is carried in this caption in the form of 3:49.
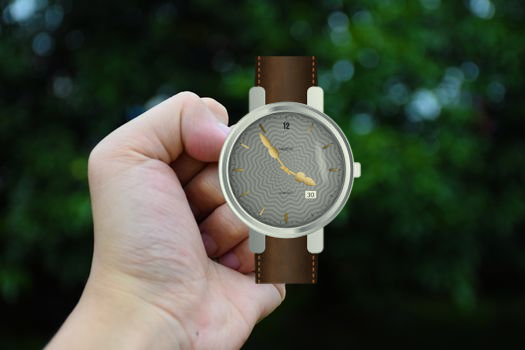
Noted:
3:54
